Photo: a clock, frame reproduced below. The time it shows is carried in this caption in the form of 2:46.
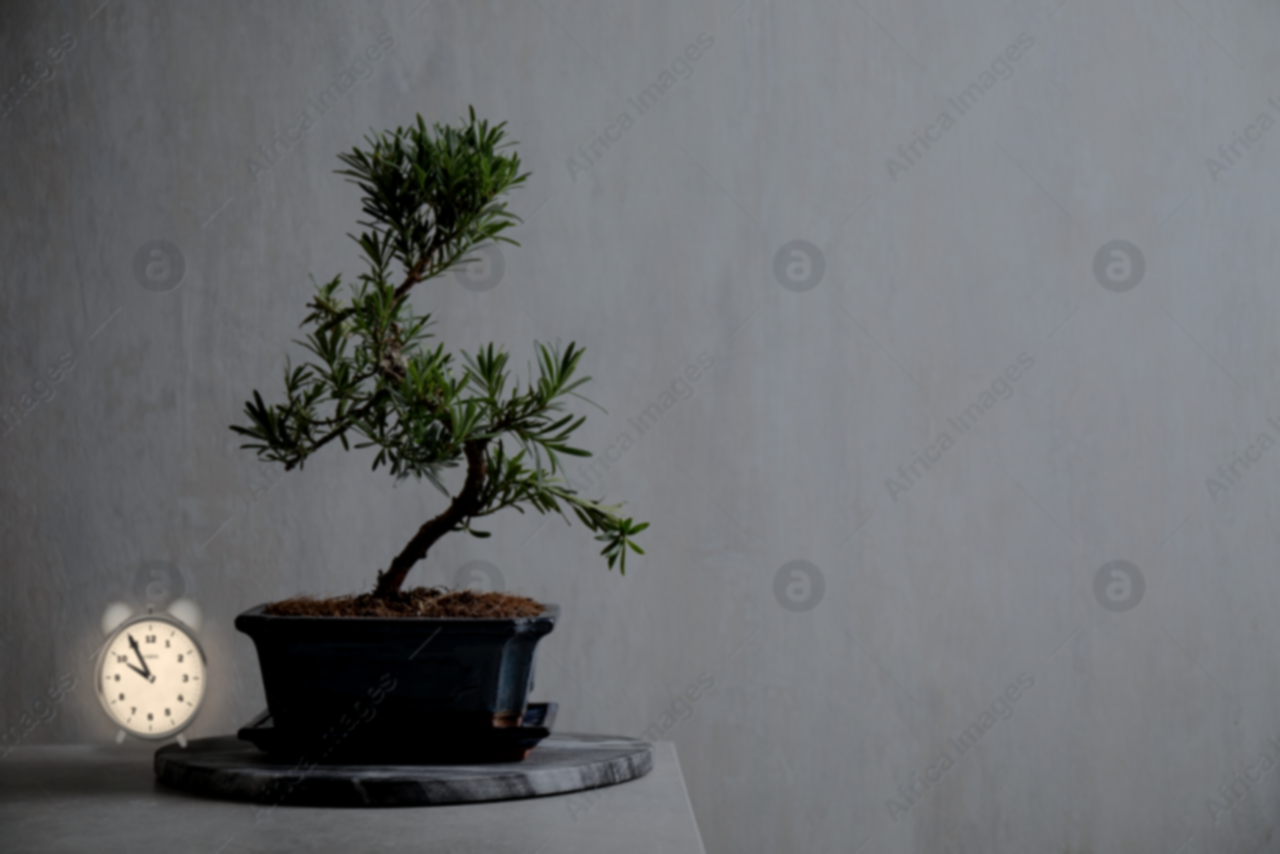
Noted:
9:55
